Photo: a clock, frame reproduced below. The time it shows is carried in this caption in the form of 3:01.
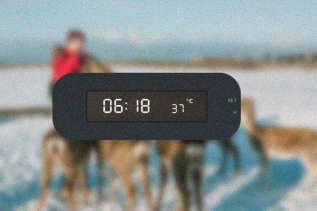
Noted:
6:18
